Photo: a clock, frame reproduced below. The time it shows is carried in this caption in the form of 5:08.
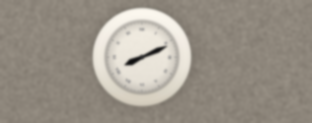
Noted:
8:11
